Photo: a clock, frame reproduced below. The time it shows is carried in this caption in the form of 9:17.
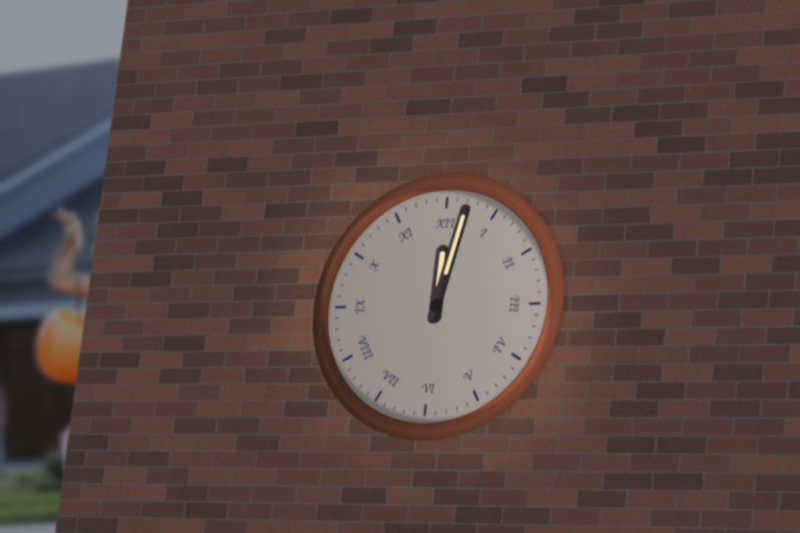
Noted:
12:02
